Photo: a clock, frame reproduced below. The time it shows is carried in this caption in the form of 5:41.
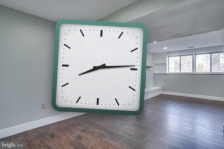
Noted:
8:14
